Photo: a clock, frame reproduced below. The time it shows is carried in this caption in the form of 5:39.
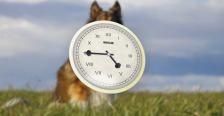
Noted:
4:45
